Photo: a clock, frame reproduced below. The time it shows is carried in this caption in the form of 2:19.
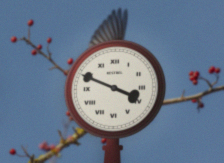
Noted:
3:49
